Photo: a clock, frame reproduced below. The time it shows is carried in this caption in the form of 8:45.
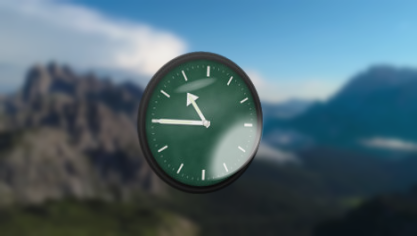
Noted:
10:45
